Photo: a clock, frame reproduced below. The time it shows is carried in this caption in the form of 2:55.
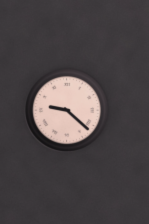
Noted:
9:22
